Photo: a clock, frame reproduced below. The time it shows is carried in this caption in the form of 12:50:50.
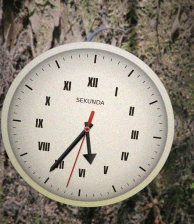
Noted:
5:35:32
